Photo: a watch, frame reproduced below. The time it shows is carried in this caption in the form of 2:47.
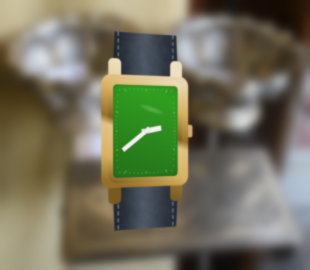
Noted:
2:39
